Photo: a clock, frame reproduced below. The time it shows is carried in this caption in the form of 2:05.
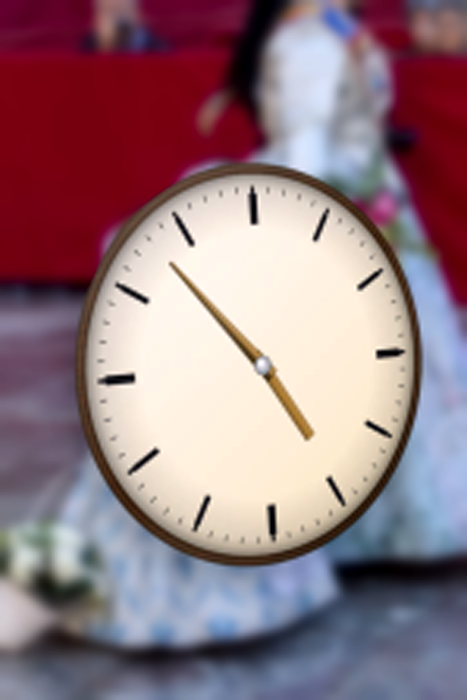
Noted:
4:53
